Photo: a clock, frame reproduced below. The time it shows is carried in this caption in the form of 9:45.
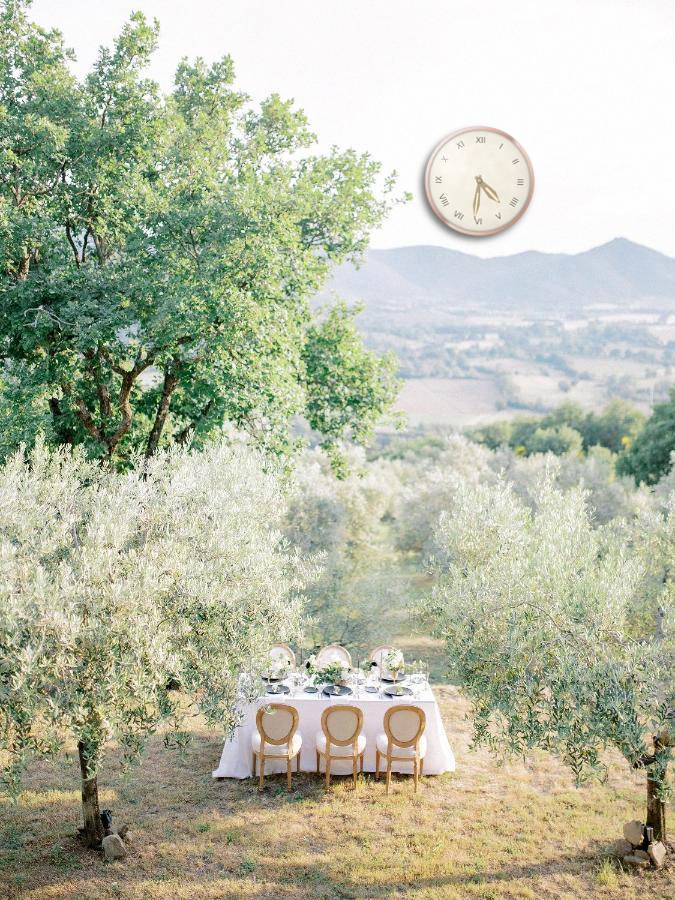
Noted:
4:31
